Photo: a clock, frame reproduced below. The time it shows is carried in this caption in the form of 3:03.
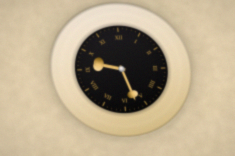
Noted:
9:27
